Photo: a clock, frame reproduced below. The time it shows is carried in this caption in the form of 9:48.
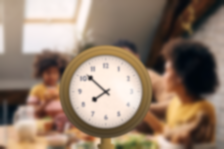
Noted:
7:52
